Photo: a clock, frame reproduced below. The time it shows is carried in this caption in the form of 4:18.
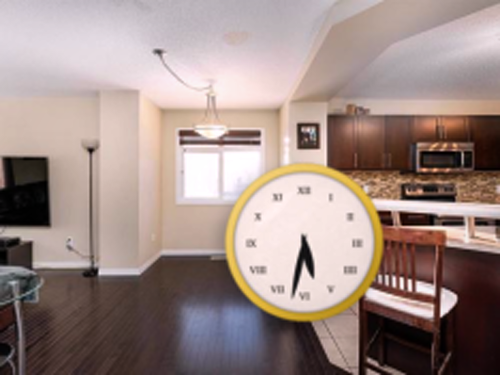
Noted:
5:32
